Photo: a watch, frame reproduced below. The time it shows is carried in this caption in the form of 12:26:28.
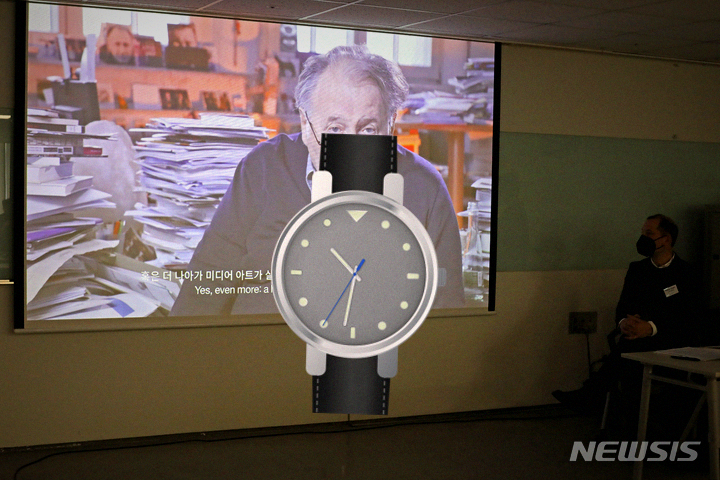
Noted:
10:31:35
